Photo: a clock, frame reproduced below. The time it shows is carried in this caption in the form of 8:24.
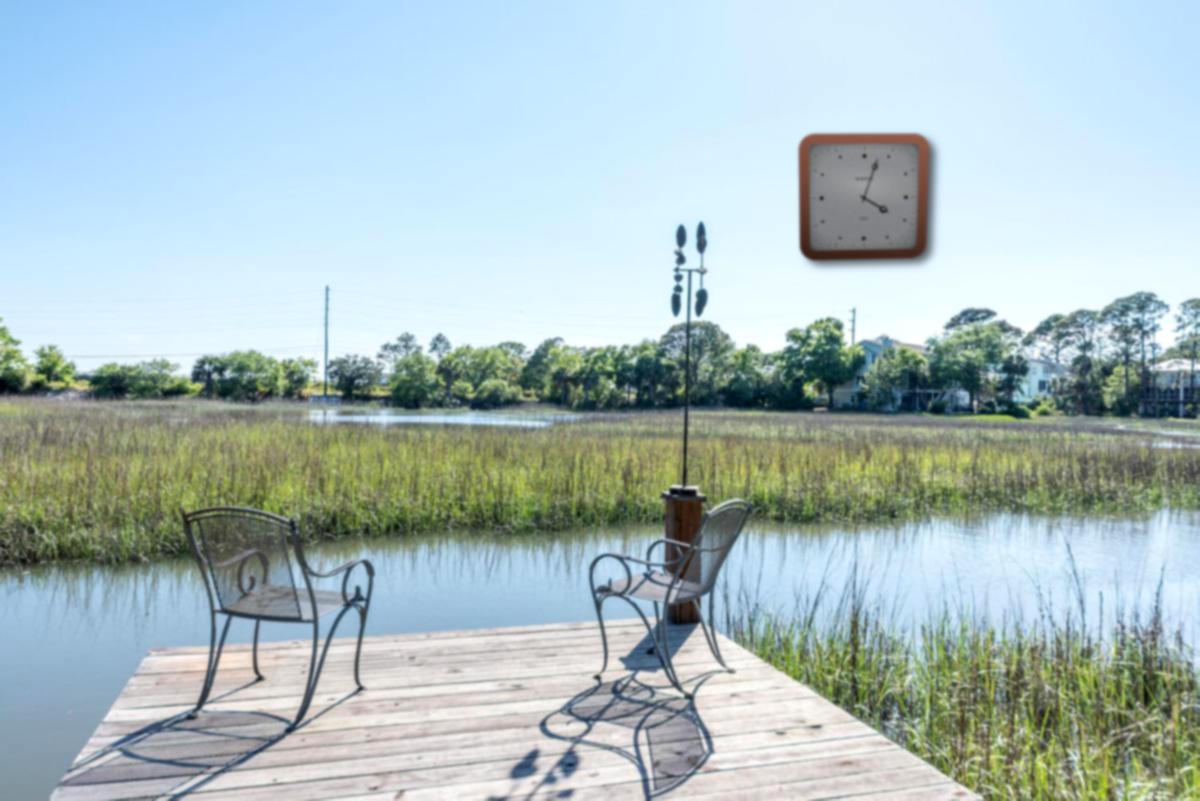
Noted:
4:03
